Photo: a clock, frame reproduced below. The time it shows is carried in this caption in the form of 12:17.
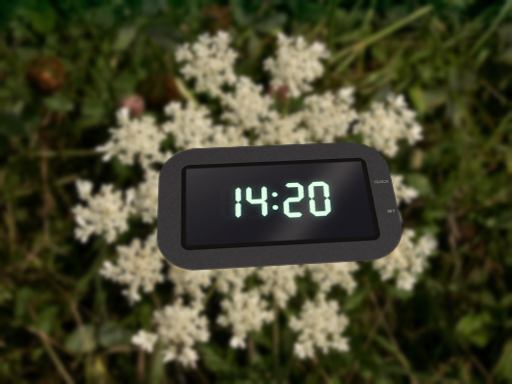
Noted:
14:20
